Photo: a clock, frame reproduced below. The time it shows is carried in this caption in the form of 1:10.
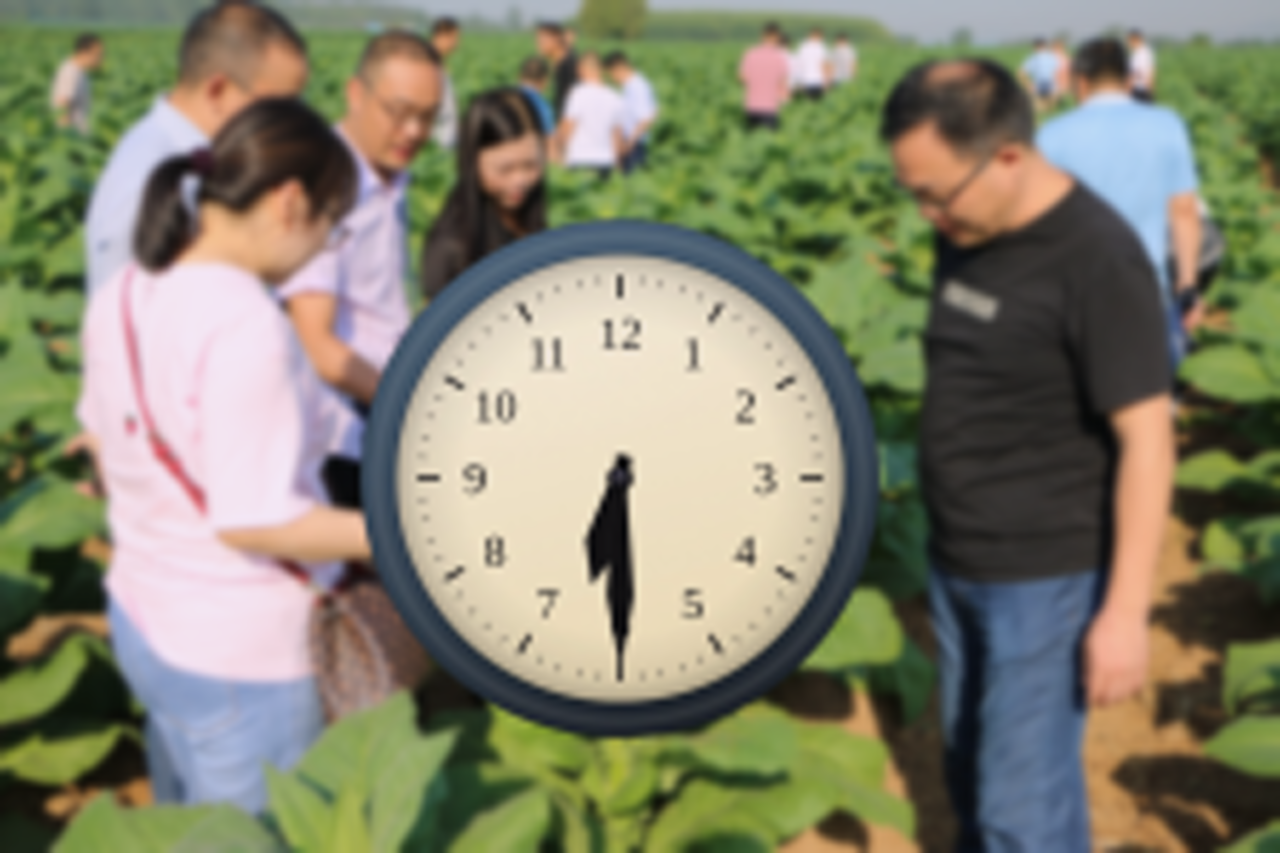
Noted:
6:30
